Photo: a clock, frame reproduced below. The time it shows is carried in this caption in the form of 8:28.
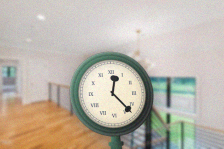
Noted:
12:23
